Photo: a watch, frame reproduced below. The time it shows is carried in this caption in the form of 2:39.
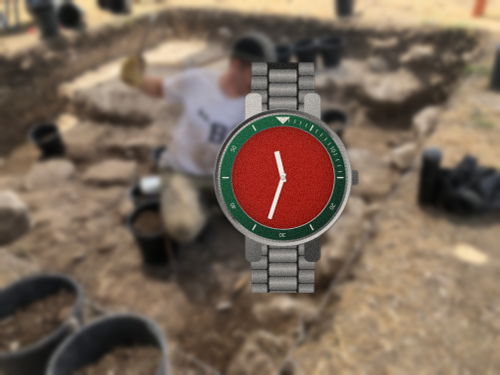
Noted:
11:33
